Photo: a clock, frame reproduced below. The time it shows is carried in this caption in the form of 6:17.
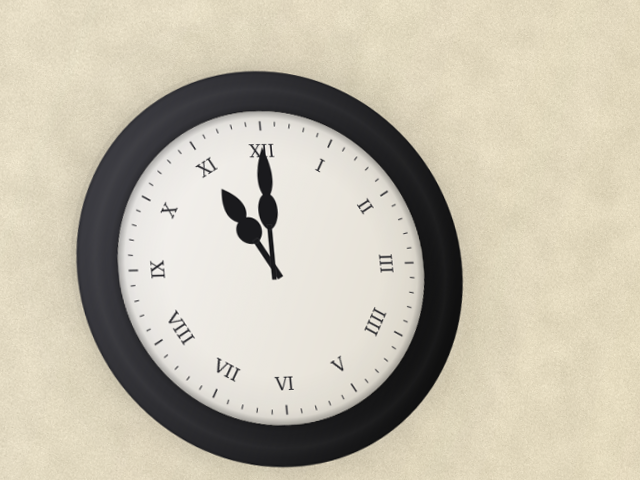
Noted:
11:00
